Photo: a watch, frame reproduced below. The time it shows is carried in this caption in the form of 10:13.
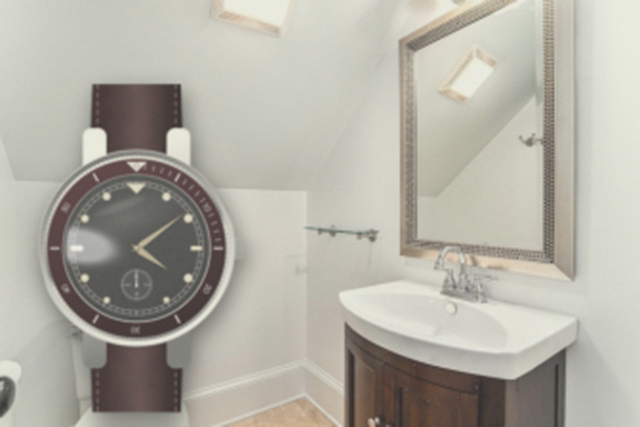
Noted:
4:09
